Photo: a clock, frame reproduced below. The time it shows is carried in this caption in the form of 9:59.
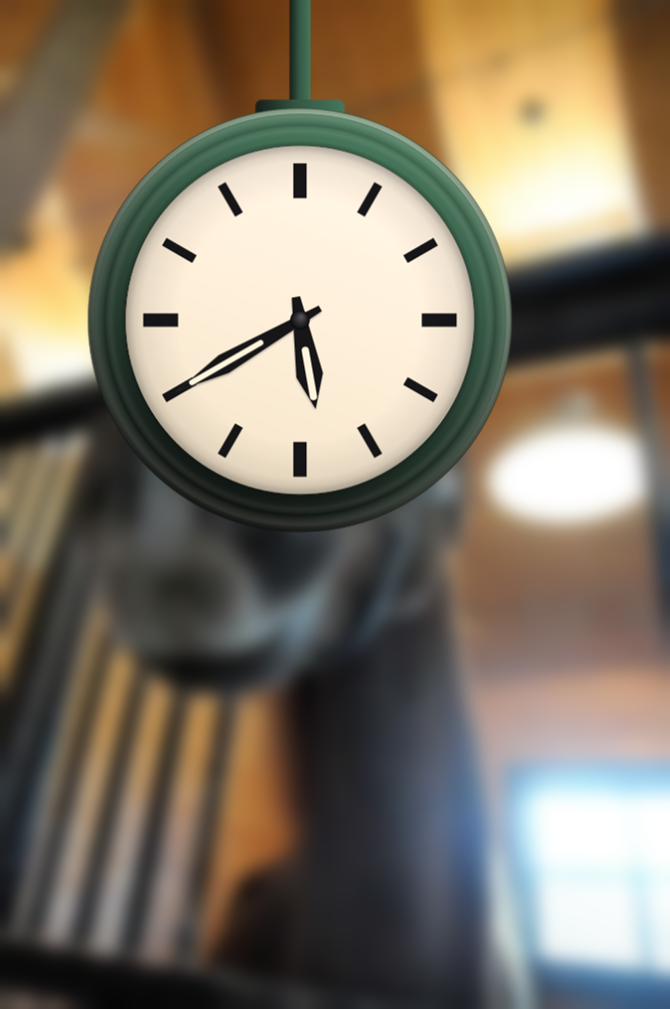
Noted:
5:40
